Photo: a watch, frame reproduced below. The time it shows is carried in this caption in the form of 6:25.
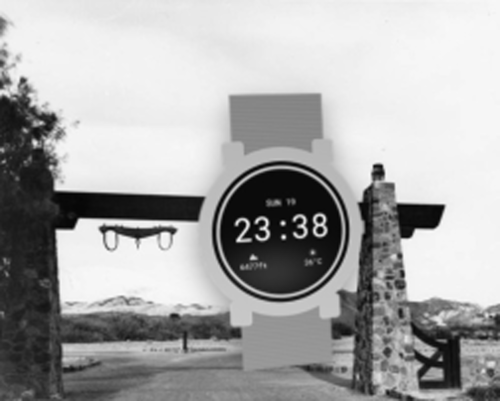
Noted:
23:38
